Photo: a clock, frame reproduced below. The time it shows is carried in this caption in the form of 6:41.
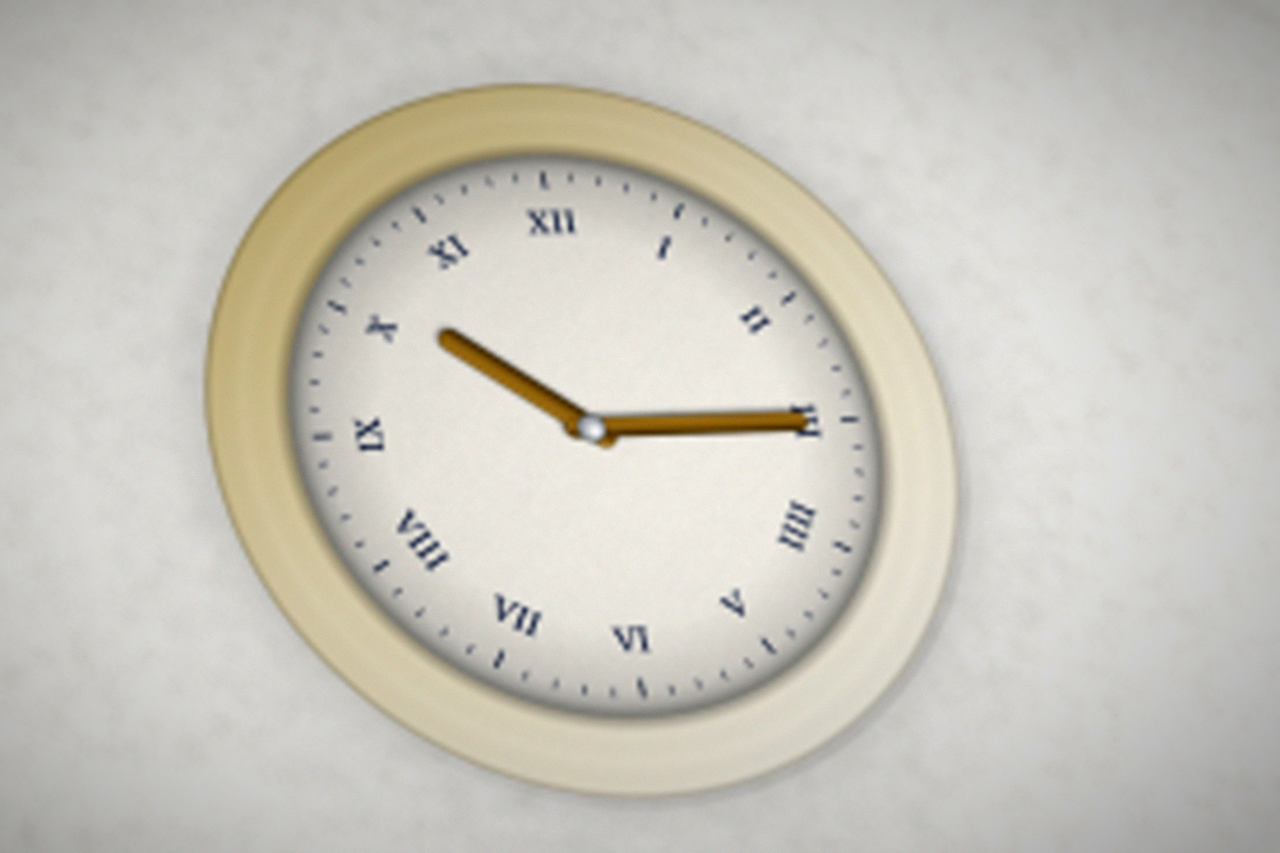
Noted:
10:15
